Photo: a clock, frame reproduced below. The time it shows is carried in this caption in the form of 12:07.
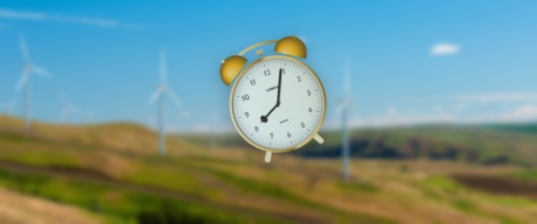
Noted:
8:04
